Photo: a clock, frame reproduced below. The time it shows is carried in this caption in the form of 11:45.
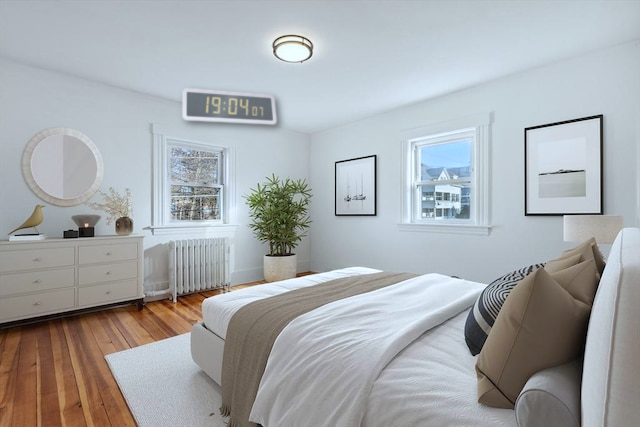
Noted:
19:04
